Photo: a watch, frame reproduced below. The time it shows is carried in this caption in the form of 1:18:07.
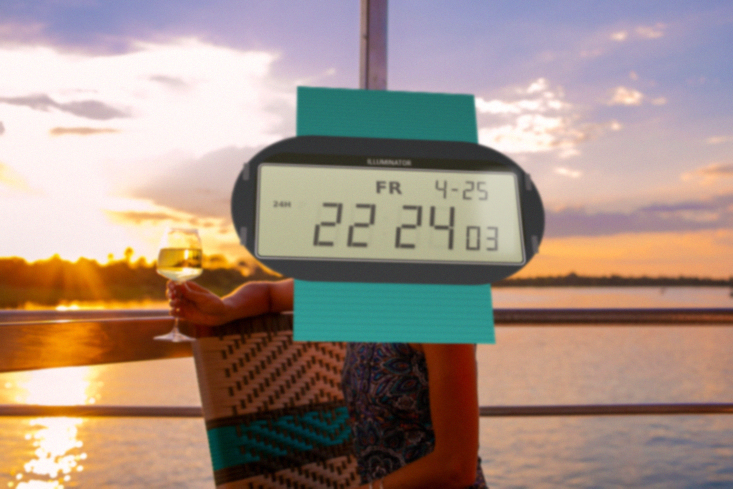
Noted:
22:24:03
